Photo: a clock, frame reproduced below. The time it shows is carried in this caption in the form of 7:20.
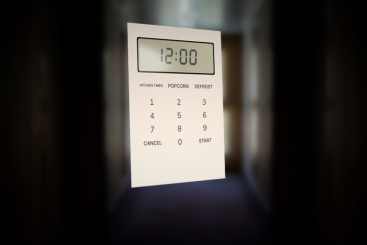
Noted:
12:00
